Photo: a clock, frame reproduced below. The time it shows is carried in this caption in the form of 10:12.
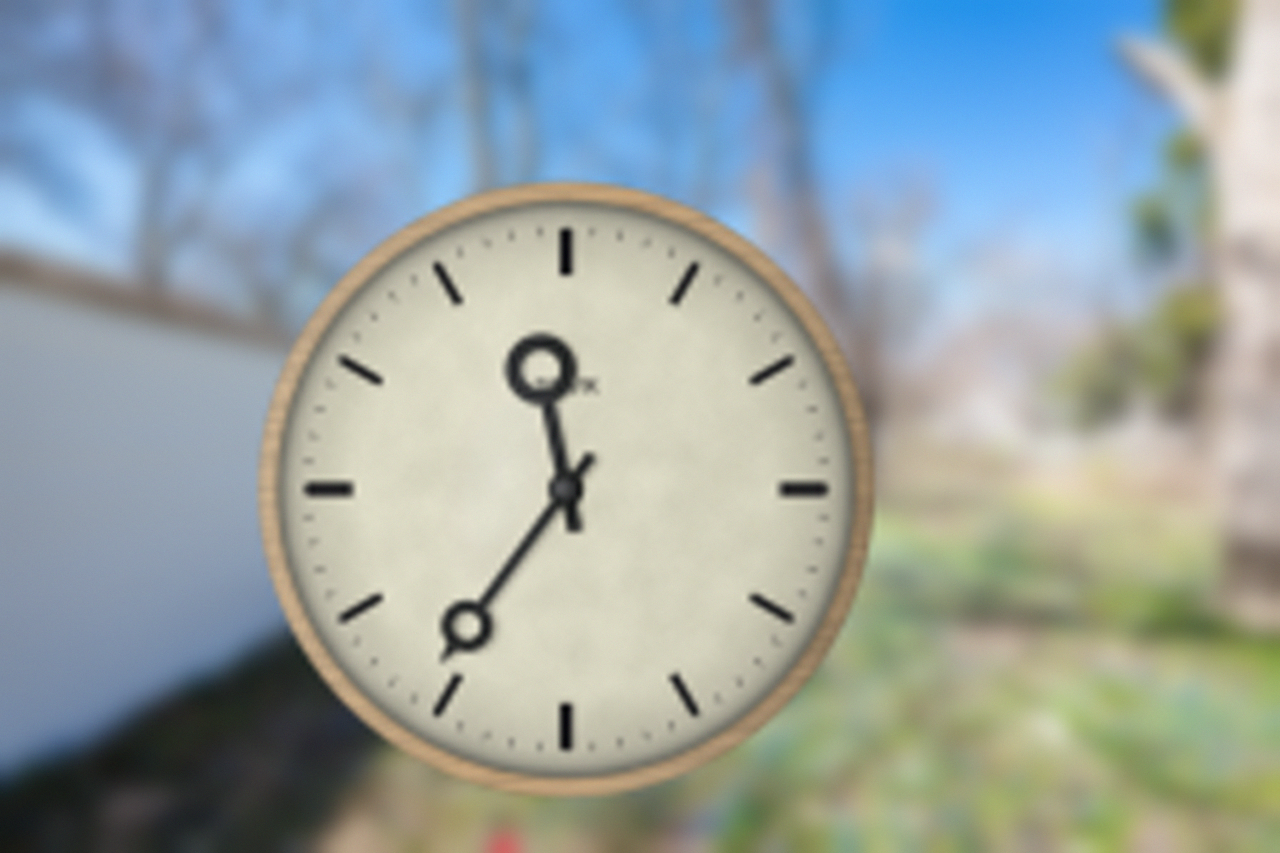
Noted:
11:36
